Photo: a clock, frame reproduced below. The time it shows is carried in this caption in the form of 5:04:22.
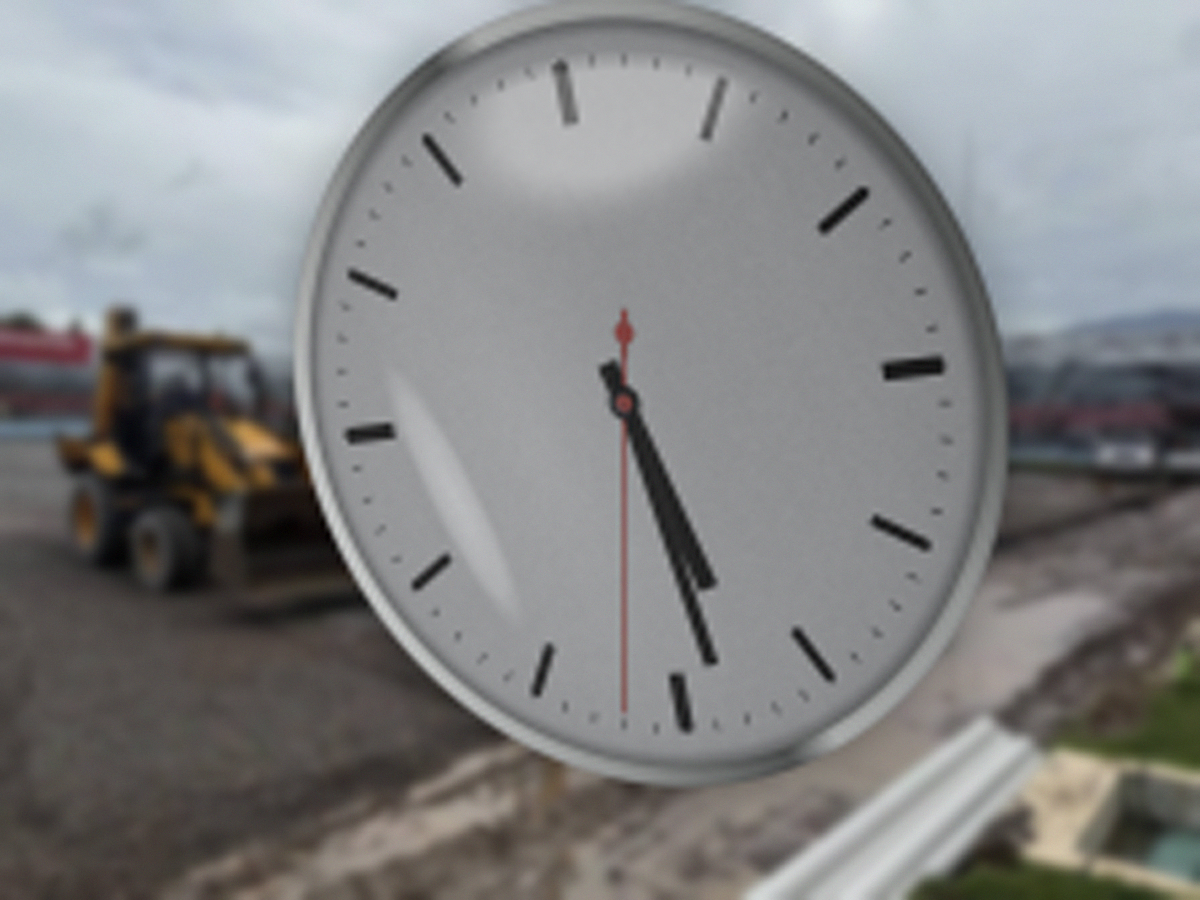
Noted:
5:28:32
